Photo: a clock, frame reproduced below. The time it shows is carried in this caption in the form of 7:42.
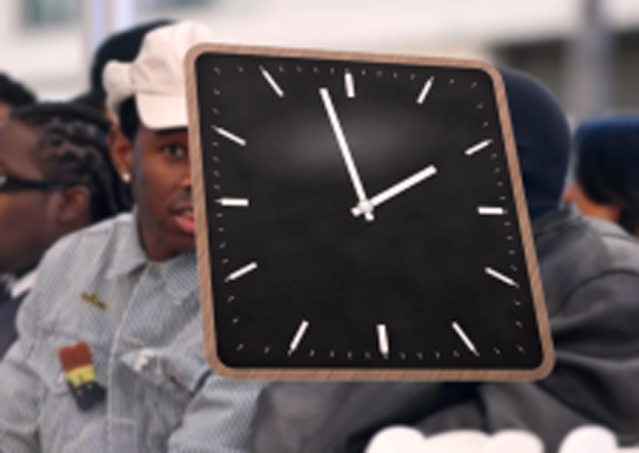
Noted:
1:58
